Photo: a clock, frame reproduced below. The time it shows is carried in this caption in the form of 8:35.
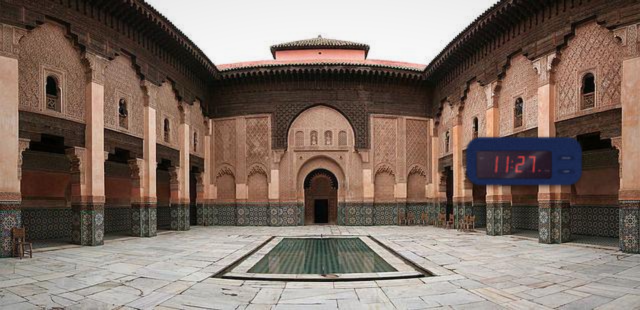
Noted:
11:27
